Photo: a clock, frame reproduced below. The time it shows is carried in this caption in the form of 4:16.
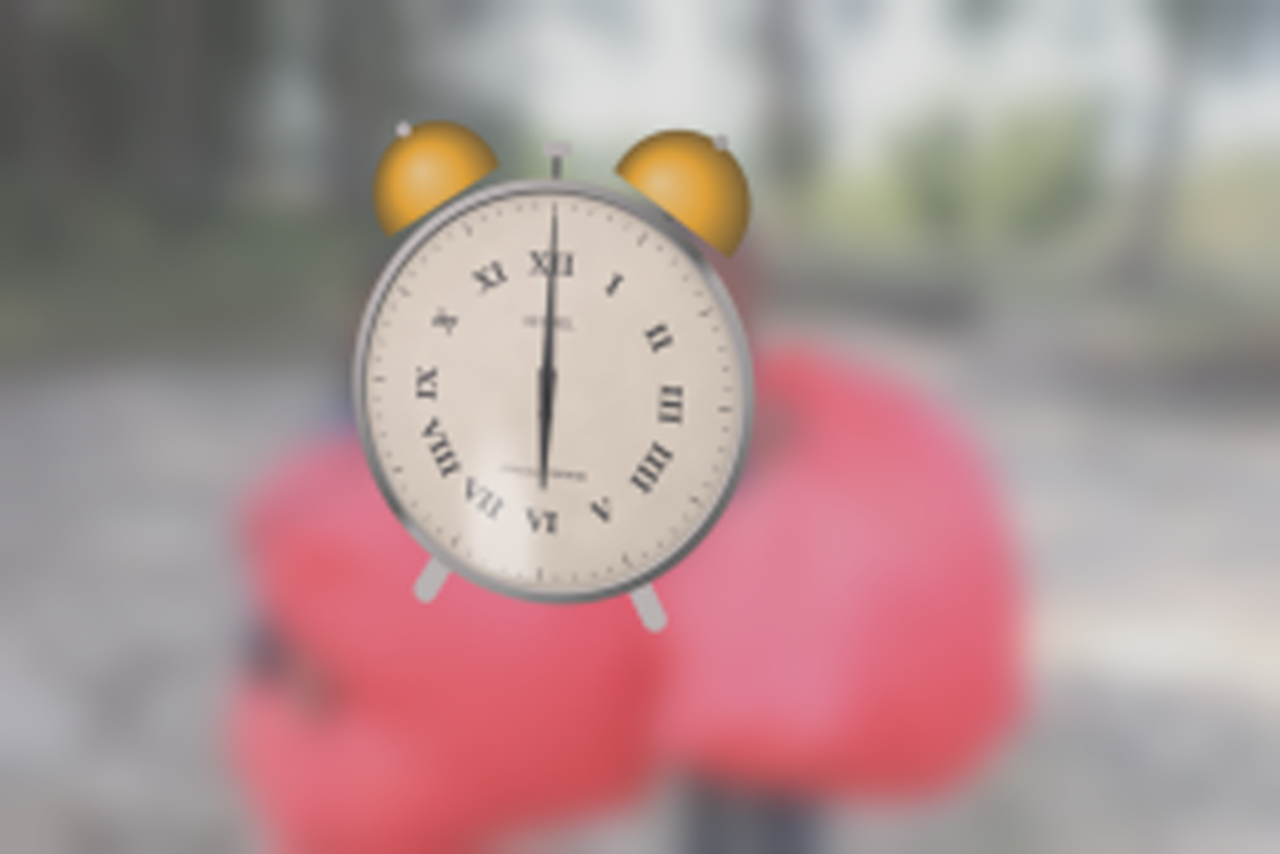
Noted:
6:00
